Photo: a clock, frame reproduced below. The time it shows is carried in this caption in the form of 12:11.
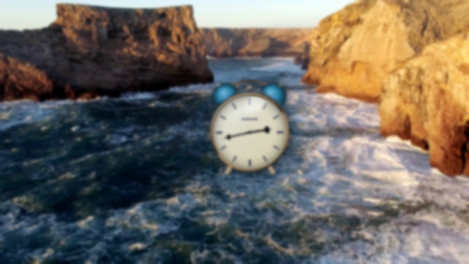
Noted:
2:43
